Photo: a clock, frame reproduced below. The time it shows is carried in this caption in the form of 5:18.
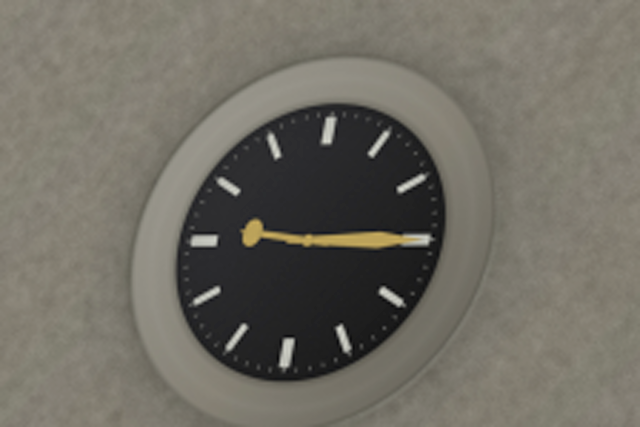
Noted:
9:15
